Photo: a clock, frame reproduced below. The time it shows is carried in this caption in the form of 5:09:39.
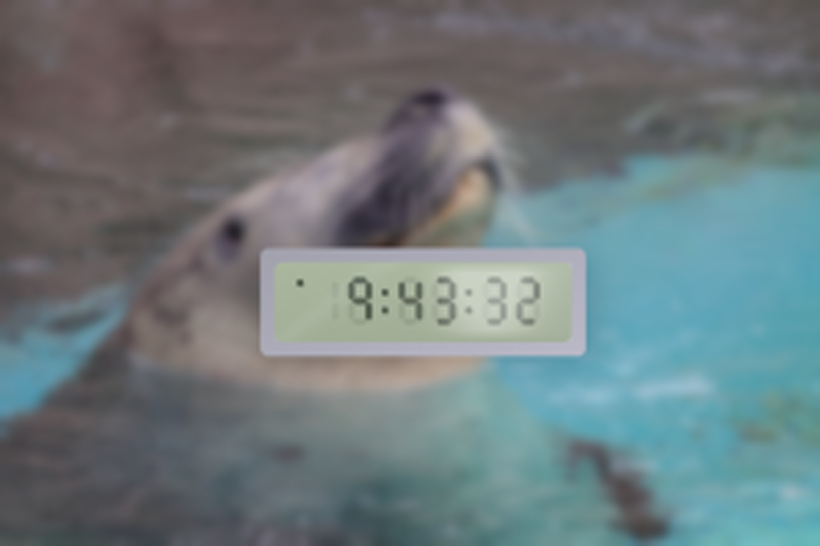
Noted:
9:43:32
